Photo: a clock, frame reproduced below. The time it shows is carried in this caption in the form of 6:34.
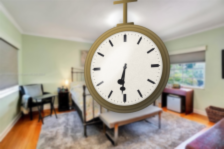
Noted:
6:31
